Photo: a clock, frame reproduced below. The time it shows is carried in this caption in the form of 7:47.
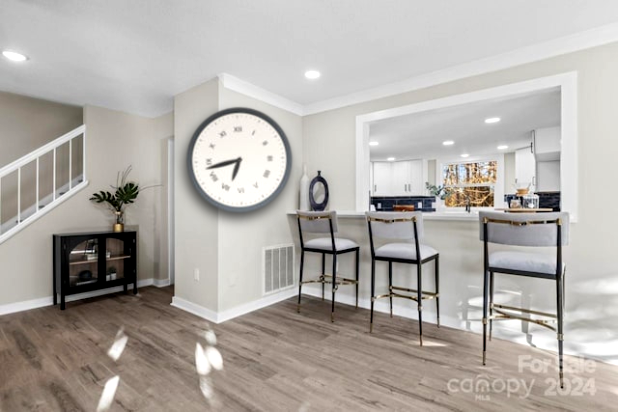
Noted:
6:43
